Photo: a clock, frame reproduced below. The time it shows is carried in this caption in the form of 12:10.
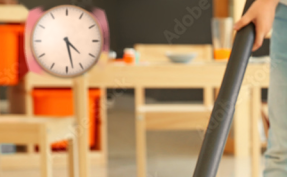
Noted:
4:28
